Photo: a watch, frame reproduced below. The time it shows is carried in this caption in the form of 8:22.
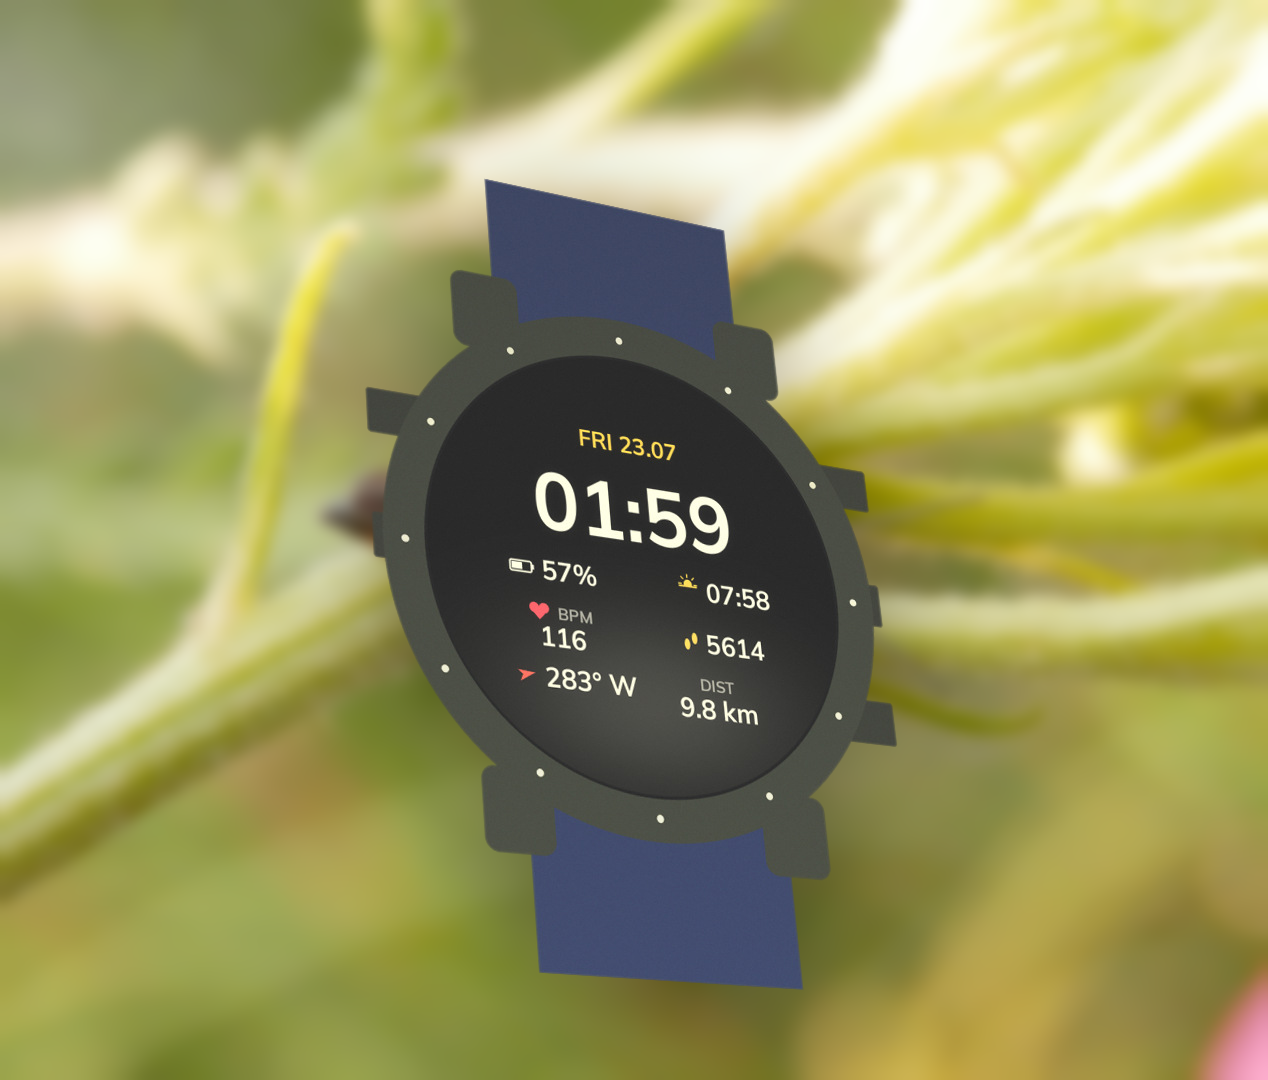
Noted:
1:59
